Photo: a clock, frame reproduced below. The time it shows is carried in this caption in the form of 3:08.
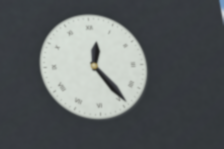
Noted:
12:24
